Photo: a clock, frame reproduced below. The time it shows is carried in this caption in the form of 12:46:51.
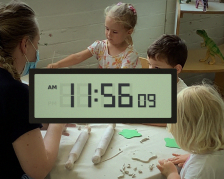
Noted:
11:56:09
